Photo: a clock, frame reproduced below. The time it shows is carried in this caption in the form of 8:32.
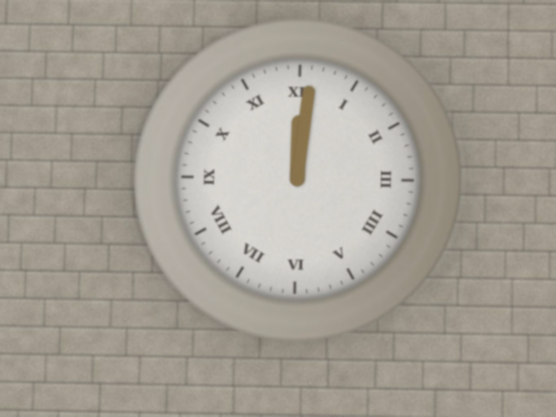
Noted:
12:01
